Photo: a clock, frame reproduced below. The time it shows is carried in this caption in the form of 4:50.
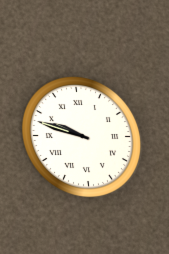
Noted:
9:48
